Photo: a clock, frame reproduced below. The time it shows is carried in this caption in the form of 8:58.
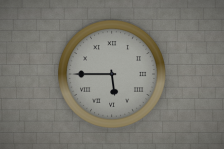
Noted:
5:45
